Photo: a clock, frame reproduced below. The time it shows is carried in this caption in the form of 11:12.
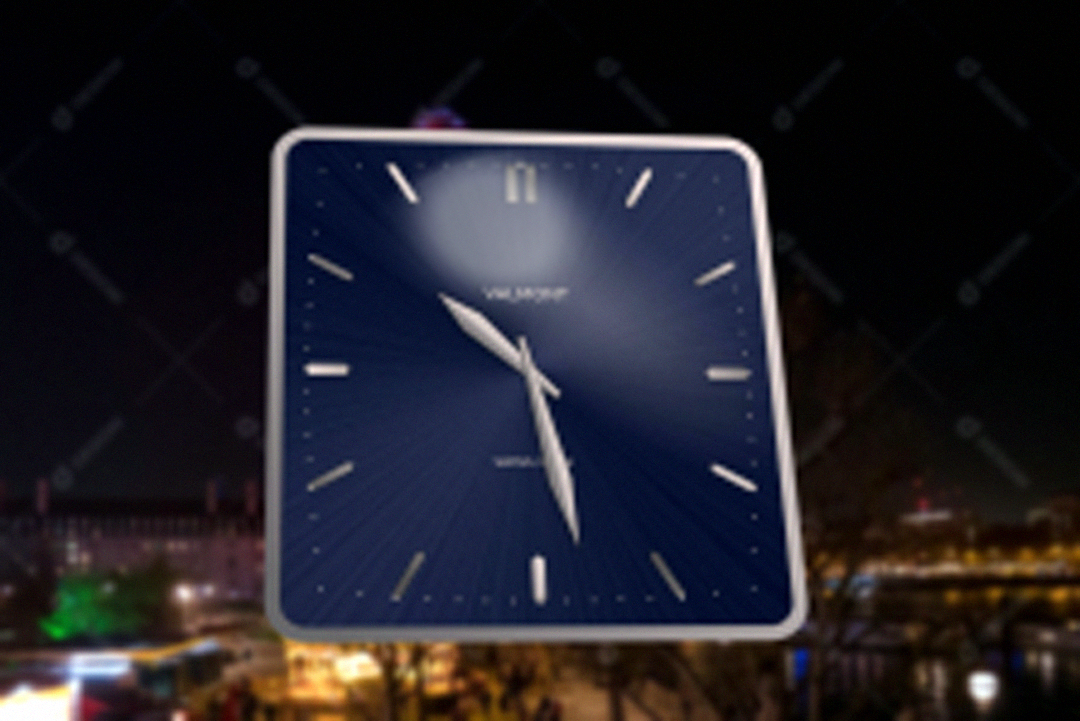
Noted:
10:28
